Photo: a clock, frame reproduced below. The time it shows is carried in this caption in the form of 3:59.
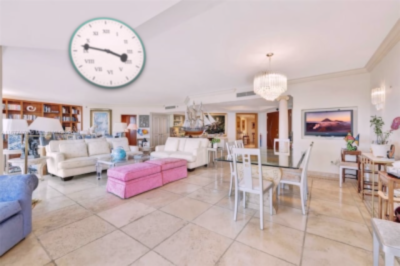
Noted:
3:47
